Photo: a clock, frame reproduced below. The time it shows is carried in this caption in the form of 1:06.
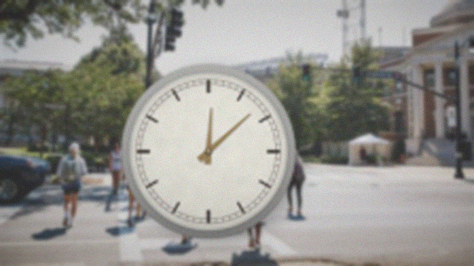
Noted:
12:08
